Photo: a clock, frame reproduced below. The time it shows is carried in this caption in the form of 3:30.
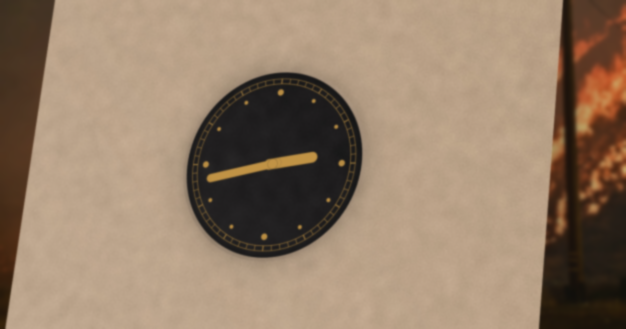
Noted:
2:43
